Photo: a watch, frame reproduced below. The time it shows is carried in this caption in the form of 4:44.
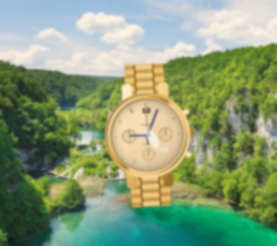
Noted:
9:04
